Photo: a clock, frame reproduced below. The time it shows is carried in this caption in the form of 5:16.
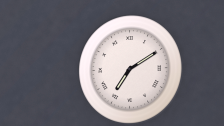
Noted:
7:10
